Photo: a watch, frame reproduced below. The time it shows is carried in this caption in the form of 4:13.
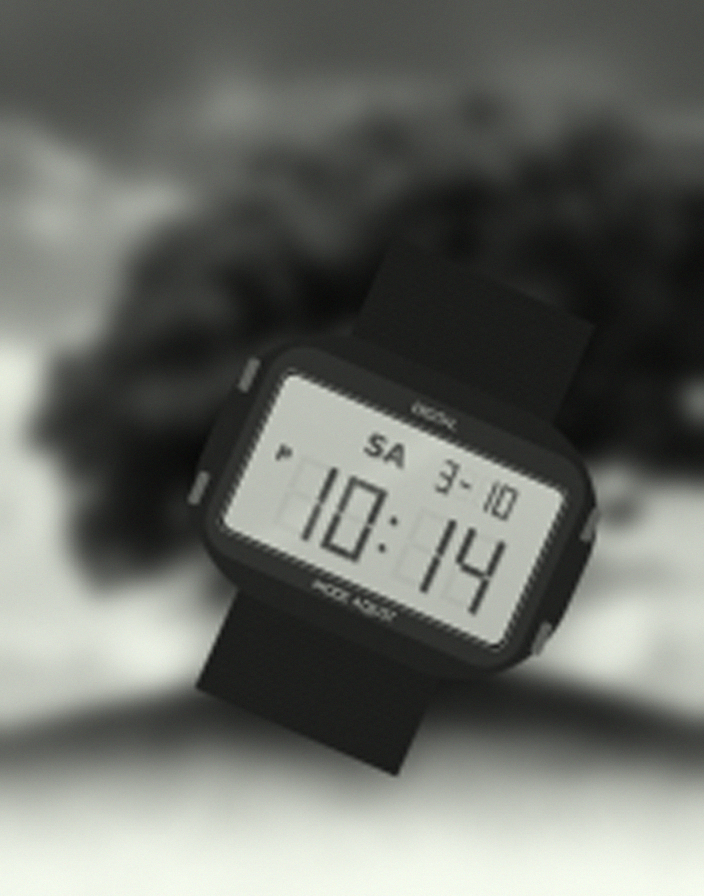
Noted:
10:14
